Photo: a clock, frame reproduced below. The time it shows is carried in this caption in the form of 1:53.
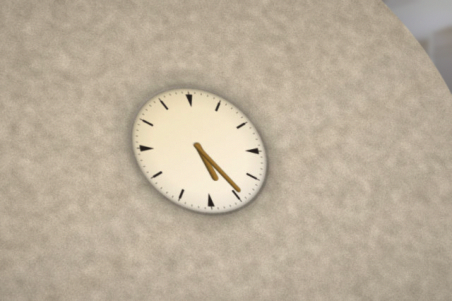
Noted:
5:24
